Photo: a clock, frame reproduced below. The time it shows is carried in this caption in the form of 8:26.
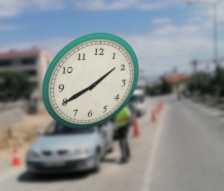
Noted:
1:40
